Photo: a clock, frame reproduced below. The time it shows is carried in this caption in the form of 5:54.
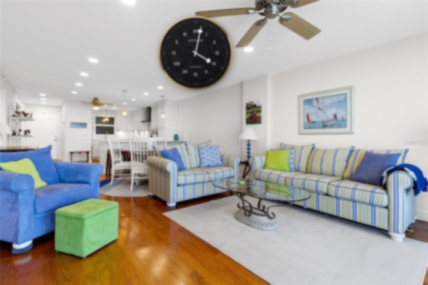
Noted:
4:02
